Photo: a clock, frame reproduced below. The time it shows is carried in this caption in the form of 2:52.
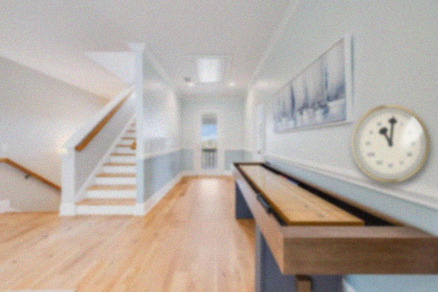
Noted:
11:01
